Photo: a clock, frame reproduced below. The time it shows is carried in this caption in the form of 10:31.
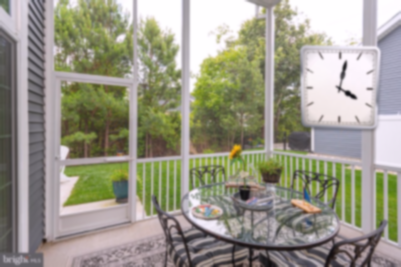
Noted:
4:02
